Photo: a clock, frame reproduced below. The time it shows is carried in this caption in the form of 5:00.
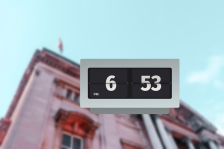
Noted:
6:53
